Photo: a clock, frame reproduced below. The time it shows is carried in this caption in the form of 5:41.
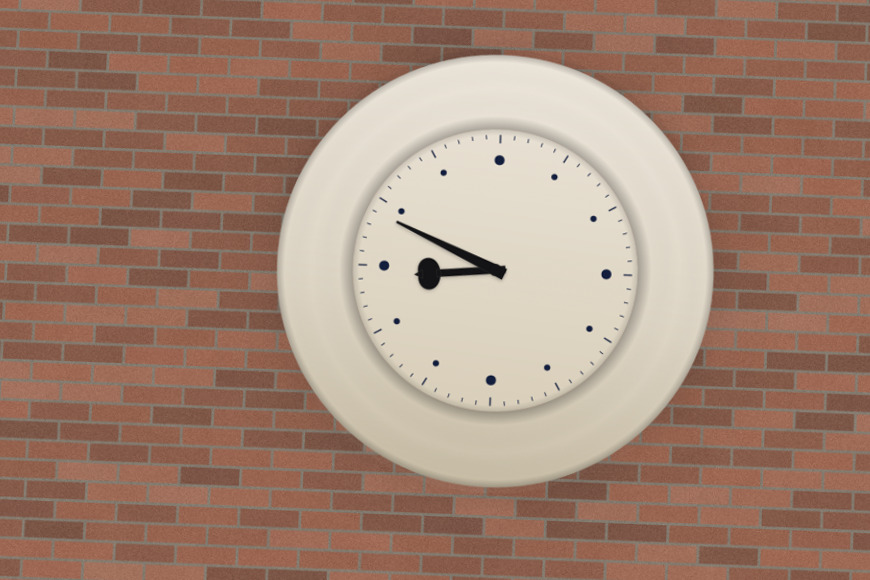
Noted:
8:49
